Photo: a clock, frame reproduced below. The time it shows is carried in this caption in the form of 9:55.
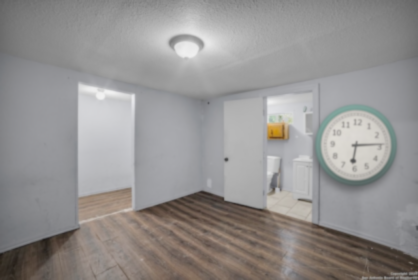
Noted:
6:14
